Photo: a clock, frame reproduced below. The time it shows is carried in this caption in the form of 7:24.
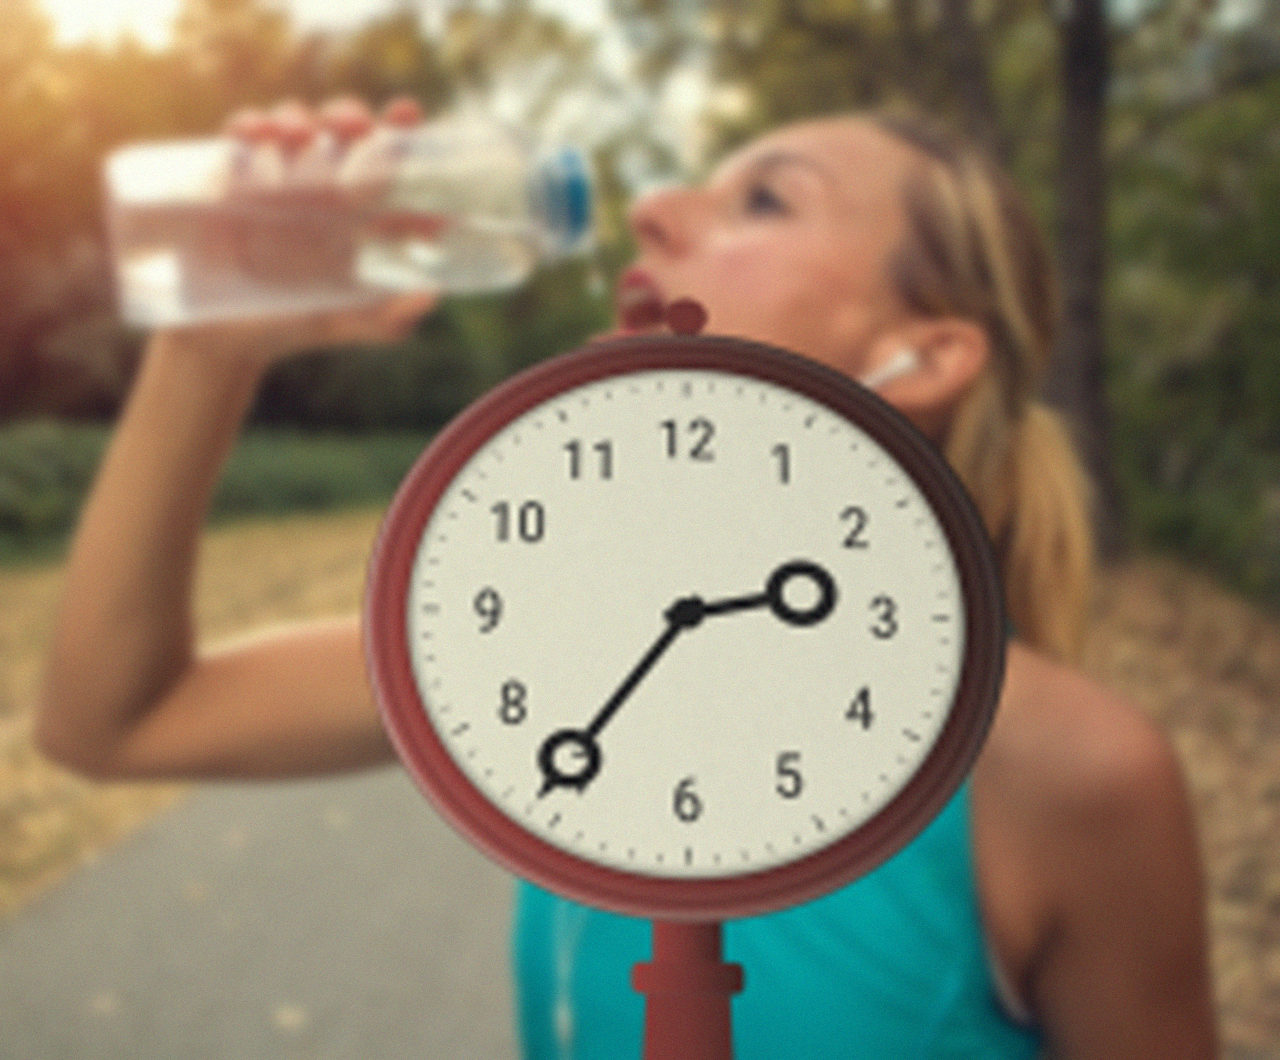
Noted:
2:36
